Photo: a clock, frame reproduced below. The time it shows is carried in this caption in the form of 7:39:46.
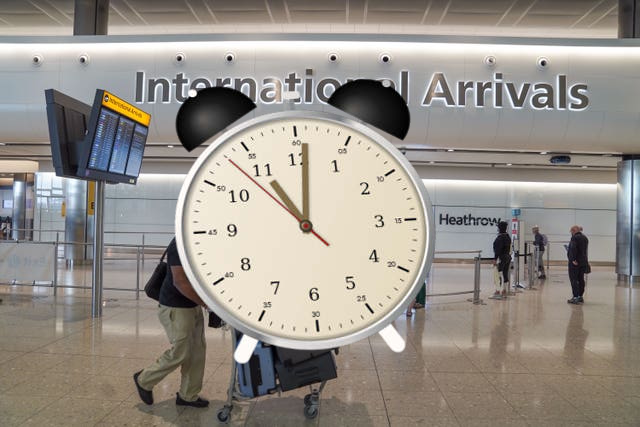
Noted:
11:00:53
